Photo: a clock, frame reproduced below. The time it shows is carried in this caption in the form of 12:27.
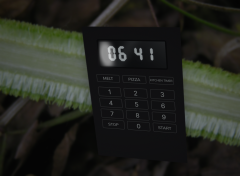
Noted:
6:41
